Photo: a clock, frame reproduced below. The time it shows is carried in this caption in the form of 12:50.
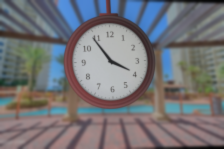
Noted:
3:54
